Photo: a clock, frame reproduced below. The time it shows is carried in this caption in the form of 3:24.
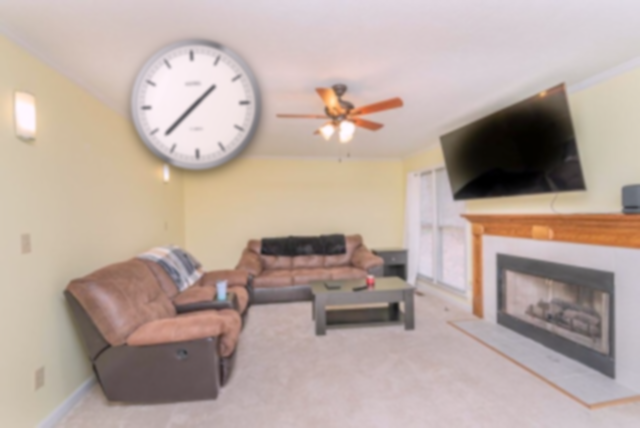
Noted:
1:38
